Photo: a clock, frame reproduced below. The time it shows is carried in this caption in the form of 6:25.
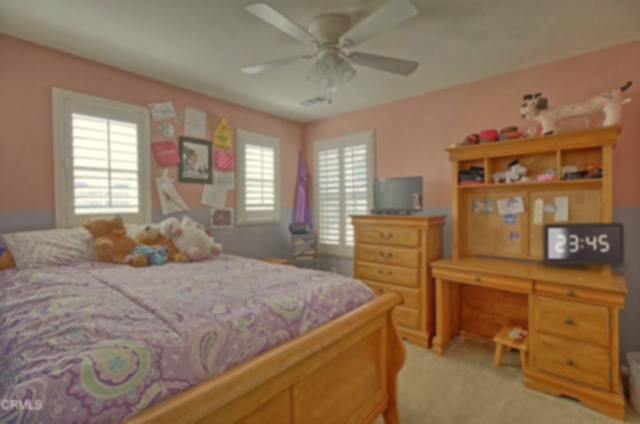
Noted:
23:45
